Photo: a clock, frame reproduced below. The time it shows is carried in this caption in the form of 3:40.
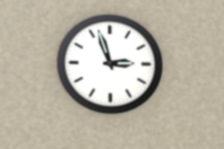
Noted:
2:57
